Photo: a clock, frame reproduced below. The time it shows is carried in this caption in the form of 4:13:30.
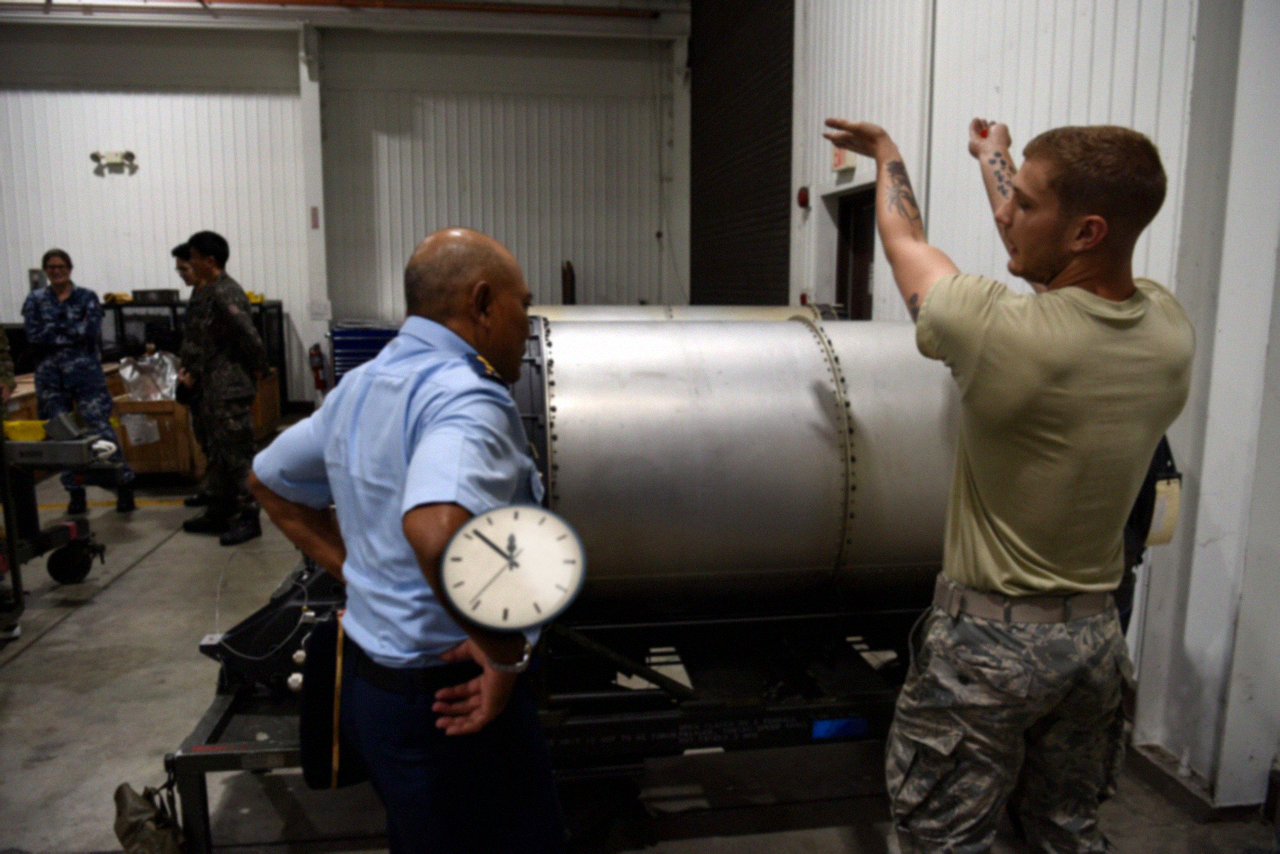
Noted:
11:51:36
